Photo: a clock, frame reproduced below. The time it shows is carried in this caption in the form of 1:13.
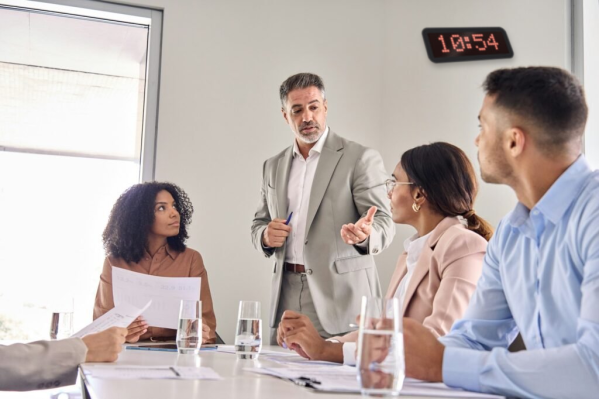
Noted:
10:54
